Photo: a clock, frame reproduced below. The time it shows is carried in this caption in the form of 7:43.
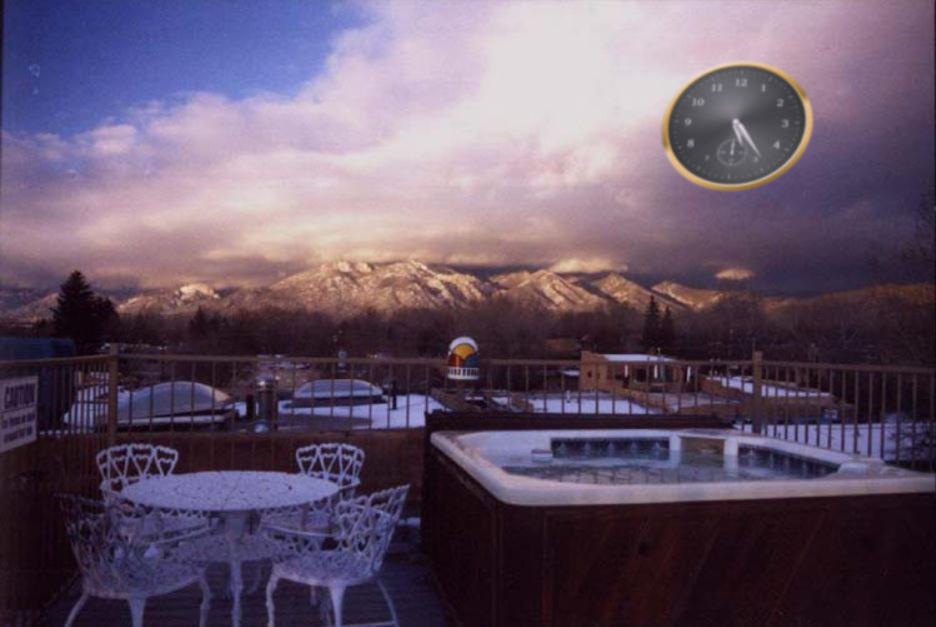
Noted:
5:24
